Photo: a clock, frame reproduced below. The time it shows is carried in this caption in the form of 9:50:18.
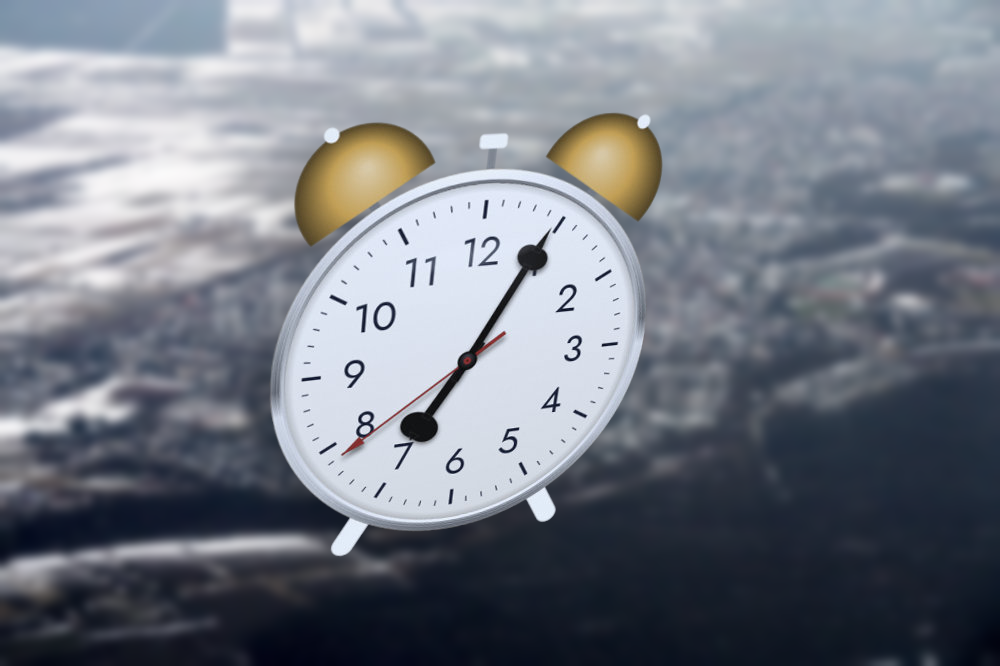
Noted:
7:04:39
